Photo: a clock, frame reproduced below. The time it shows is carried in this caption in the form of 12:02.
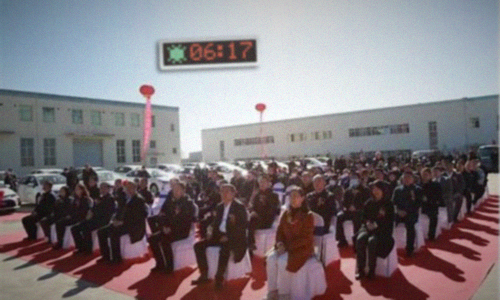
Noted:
6:17
